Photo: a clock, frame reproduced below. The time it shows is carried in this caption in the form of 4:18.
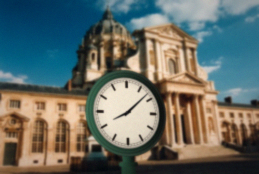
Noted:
8:08
